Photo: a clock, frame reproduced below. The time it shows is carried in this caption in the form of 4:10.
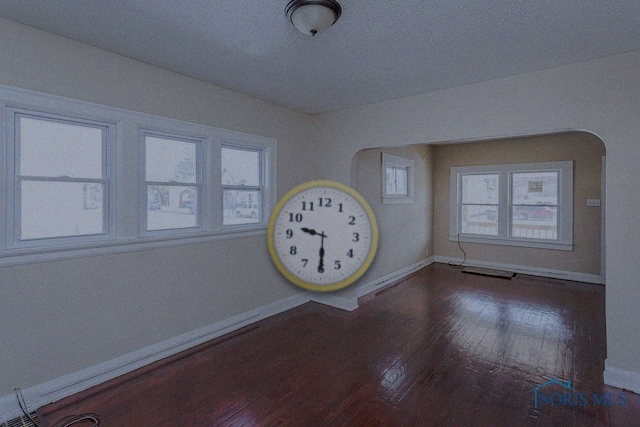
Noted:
9:30
